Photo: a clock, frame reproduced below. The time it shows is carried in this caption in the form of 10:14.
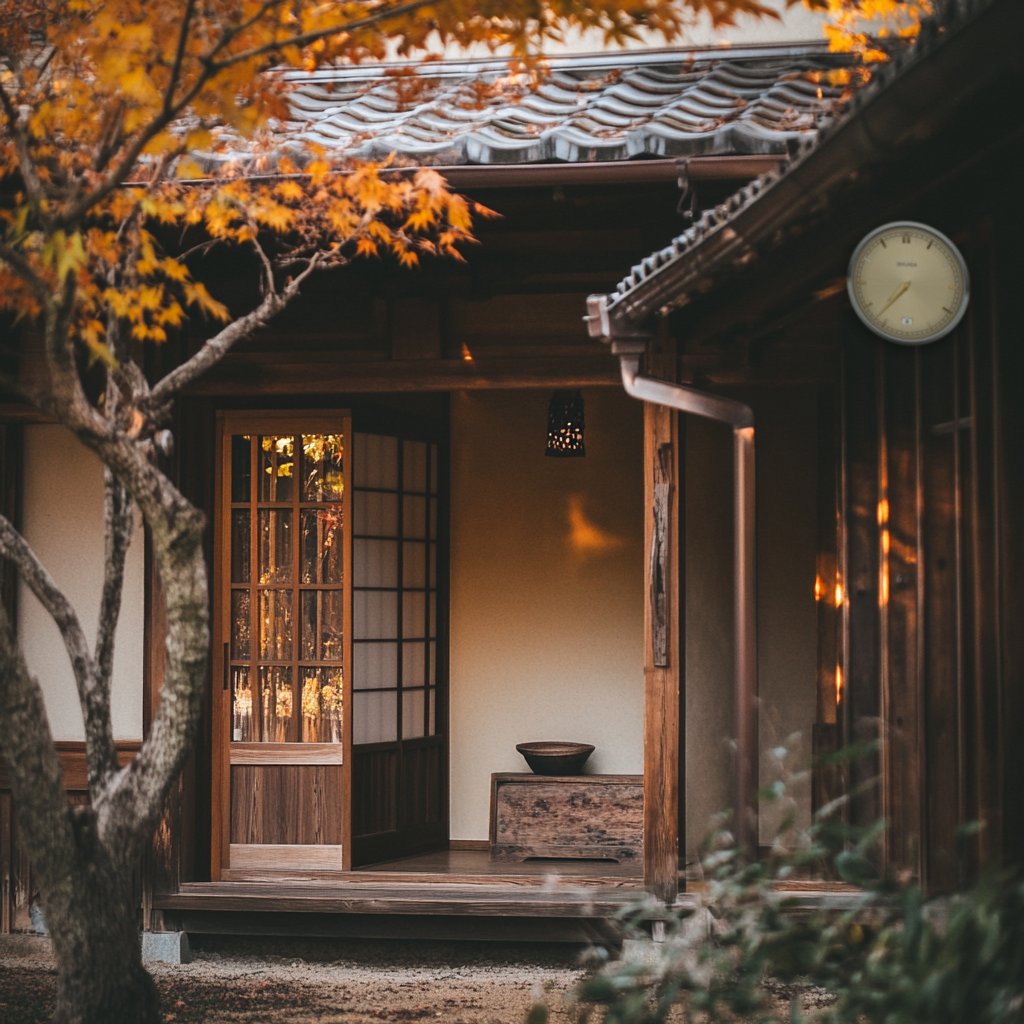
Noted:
7:37
